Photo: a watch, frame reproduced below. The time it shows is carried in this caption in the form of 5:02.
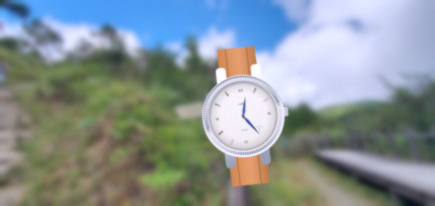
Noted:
12:24
